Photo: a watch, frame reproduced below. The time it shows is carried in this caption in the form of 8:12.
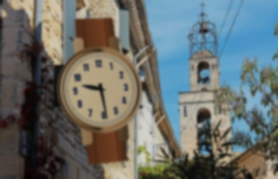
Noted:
9:29
